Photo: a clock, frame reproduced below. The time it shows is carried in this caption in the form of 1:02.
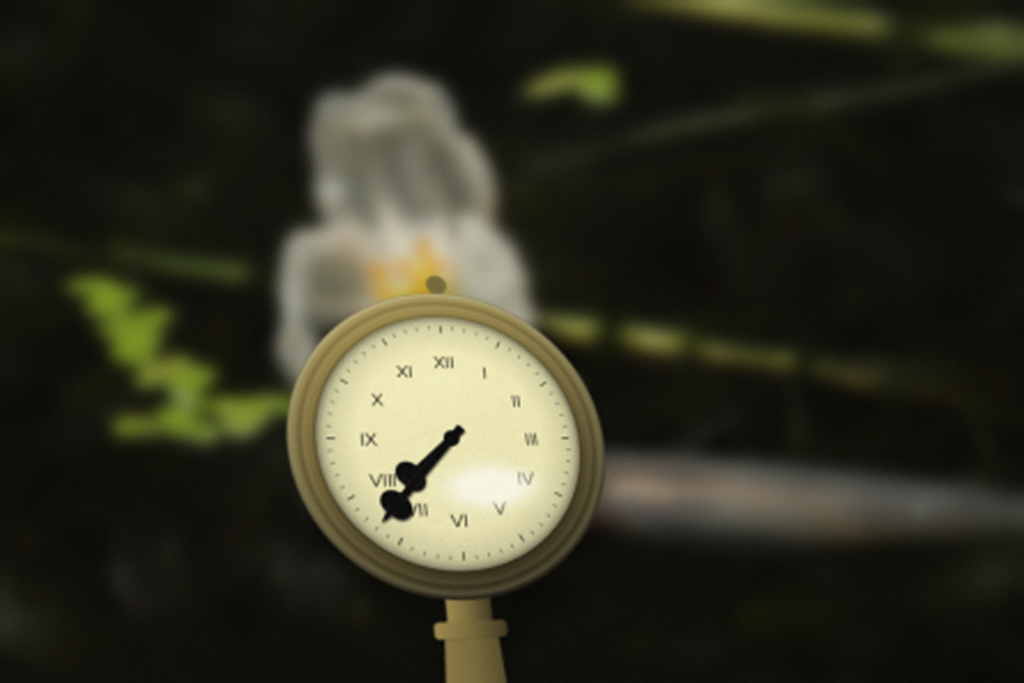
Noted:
7:37
